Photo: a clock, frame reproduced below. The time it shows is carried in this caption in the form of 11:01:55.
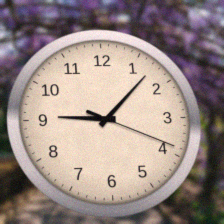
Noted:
9:07:19
